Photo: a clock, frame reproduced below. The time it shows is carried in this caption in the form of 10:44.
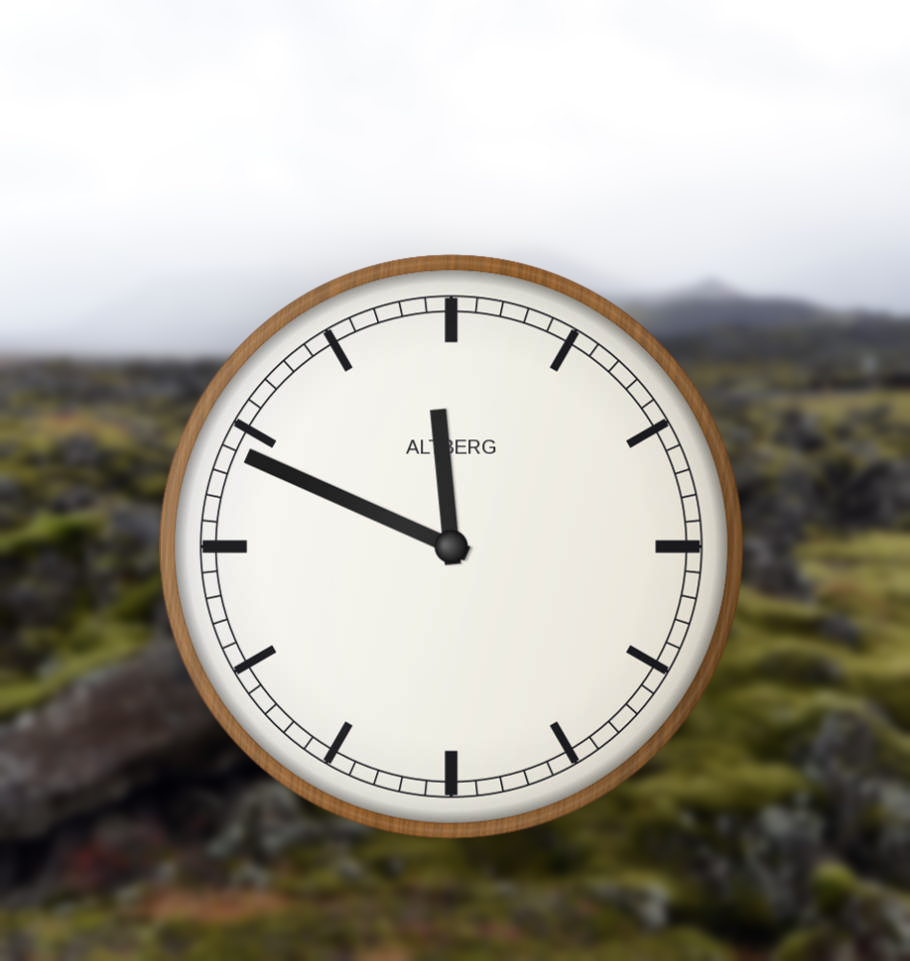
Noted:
11:49
